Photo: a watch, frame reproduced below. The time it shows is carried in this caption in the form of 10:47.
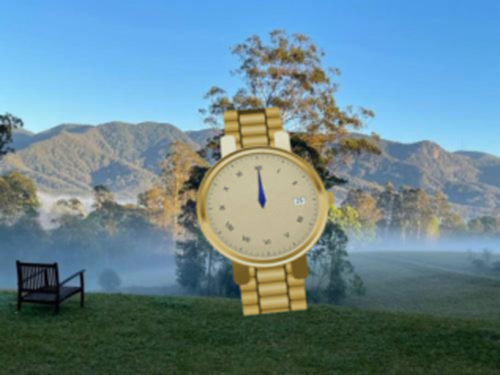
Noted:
12:00
